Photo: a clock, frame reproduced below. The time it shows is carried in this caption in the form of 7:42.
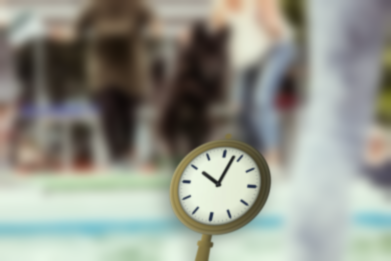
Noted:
10:03
